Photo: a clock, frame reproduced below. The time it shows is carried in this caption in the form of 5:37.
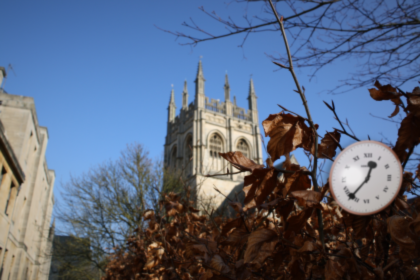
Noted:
12:37
